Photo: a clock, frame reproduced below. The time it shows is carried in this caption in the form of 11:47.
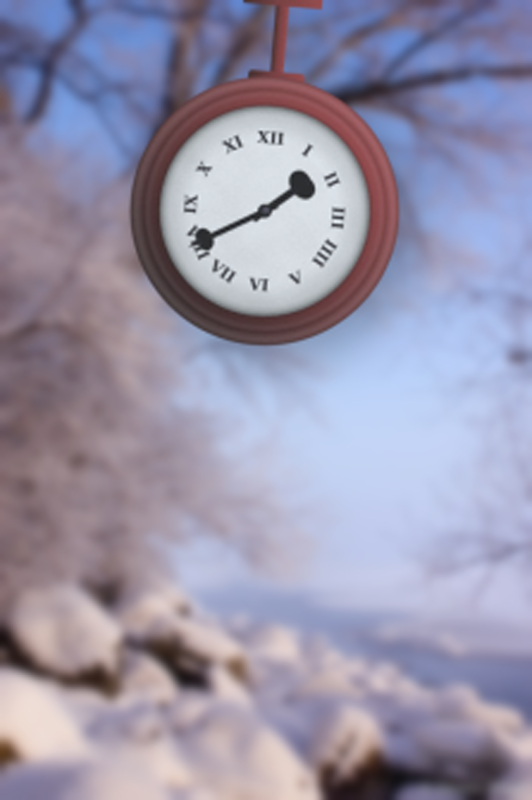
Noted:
1:40
